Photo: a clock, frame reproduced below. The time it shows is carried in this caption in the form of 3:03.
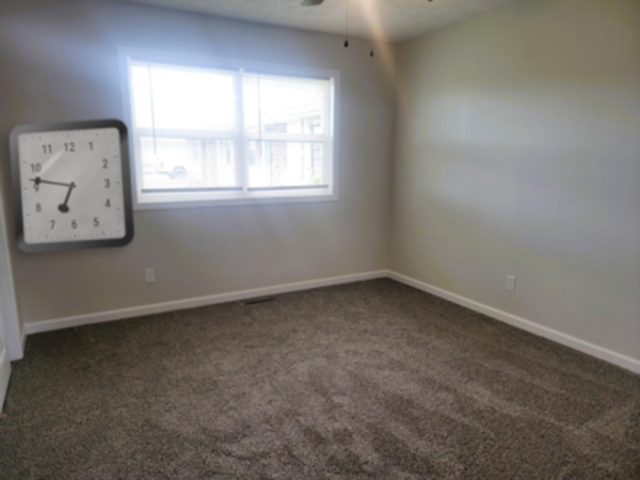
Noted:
6:47
